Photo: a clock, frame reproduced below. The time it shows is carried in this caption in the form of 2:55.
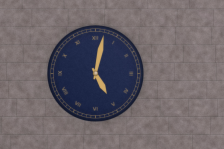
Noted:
5:02
